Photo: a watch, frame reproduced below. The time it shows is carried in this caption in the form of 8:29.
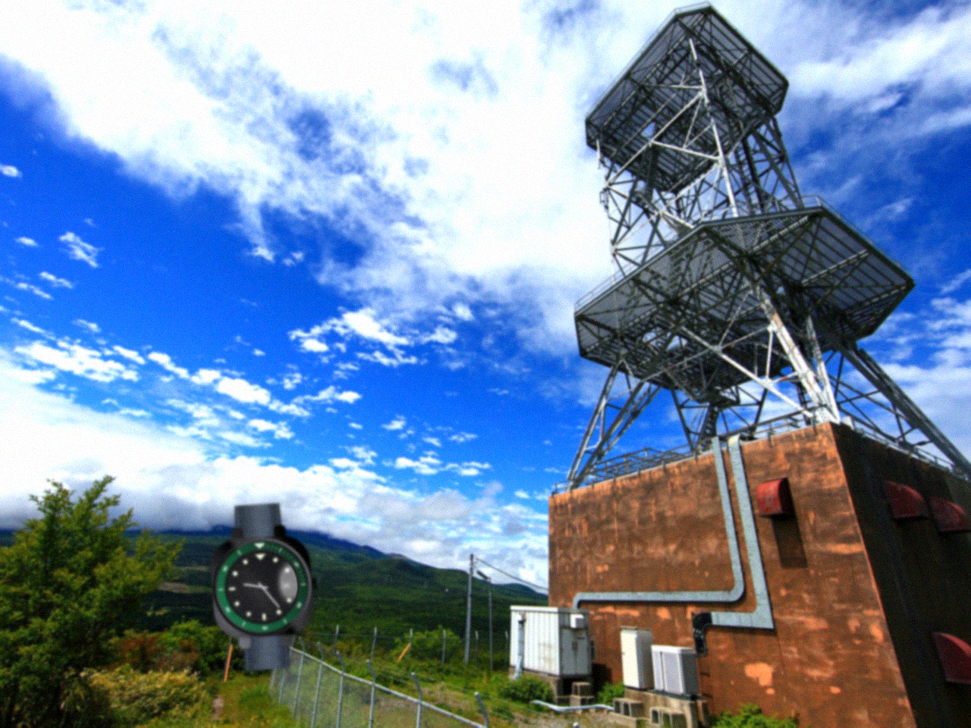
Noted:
9:24
